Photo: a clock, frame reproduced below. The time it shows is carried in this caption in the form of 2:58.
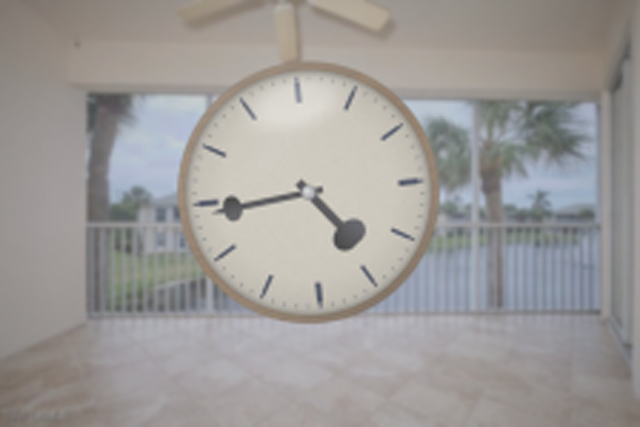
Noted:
4:44
